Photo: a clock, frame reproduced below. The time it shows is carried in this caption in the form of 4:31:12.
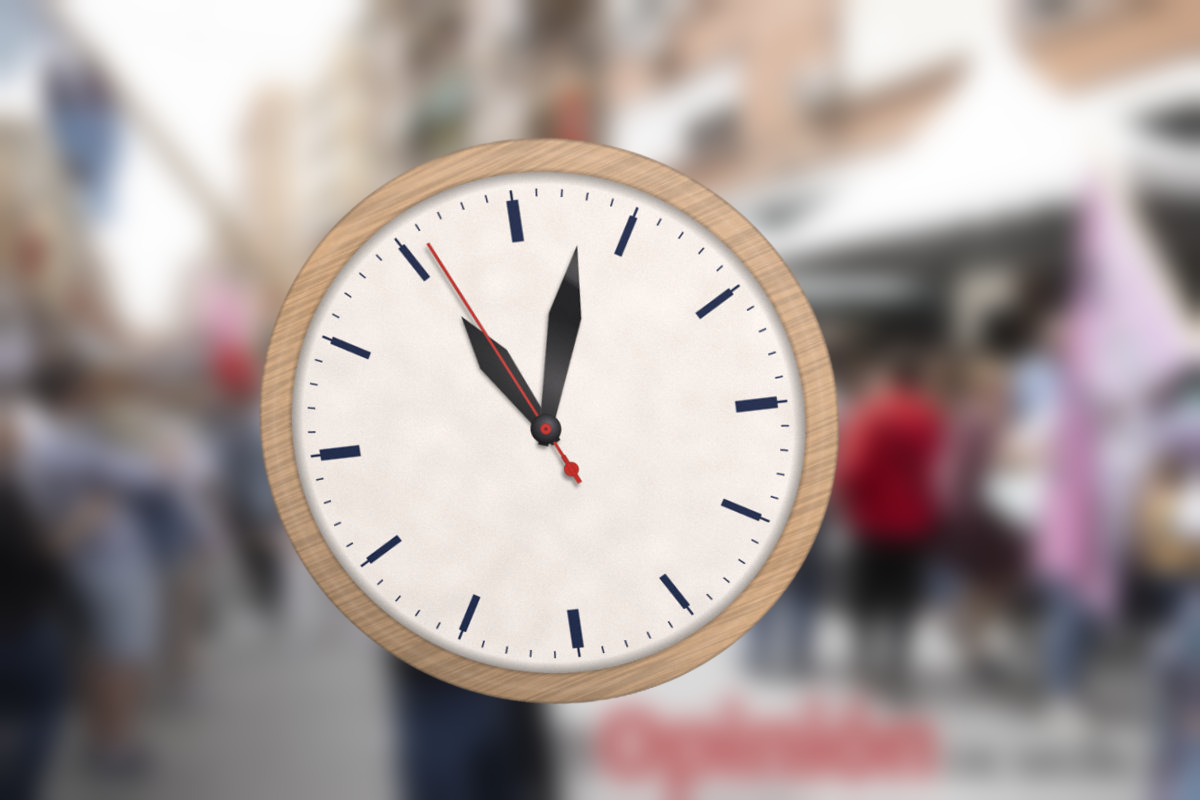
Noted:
11:02:56
